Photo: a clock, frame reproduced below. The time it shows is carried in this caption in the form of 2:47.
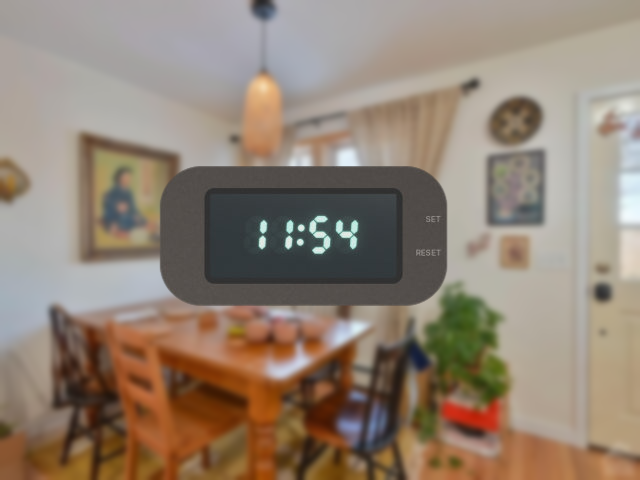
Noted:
11:54
